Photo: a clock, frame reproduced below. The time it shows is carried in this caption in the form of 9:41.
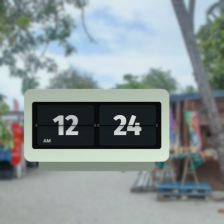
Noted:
12:24
